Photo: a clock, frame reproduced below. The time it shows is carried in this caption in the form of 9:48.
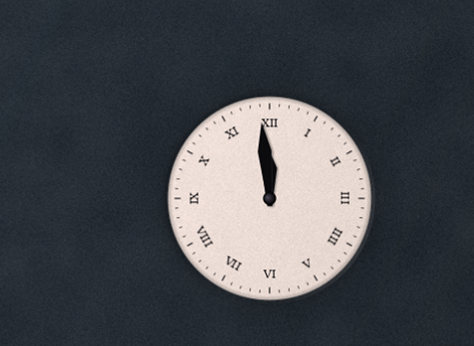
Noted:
11:59
